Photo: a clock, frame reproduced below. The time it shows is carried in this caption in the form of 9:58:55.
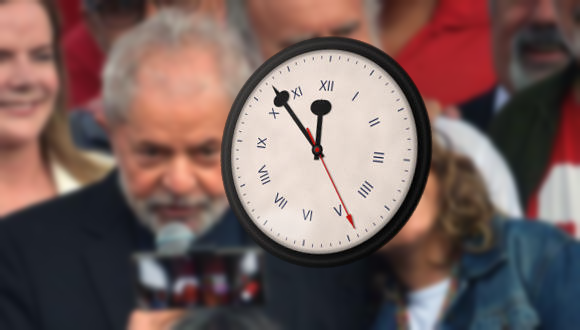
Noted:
11:52:24
